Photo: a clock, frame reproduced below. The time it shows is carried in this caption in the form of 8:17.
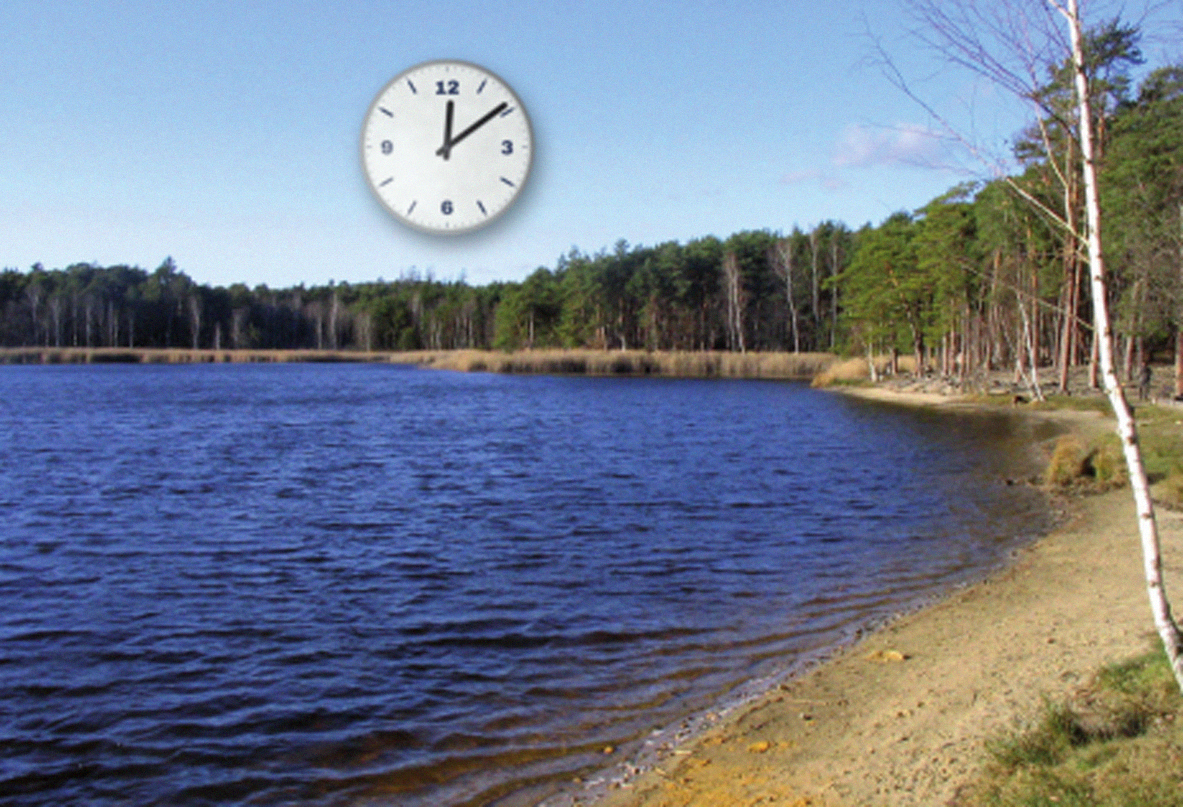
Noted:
12:09
